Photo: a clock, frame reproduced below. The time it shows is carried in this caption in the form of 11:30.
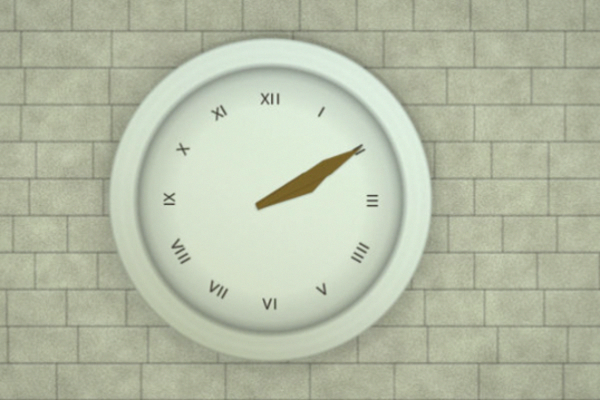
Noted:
2:10
